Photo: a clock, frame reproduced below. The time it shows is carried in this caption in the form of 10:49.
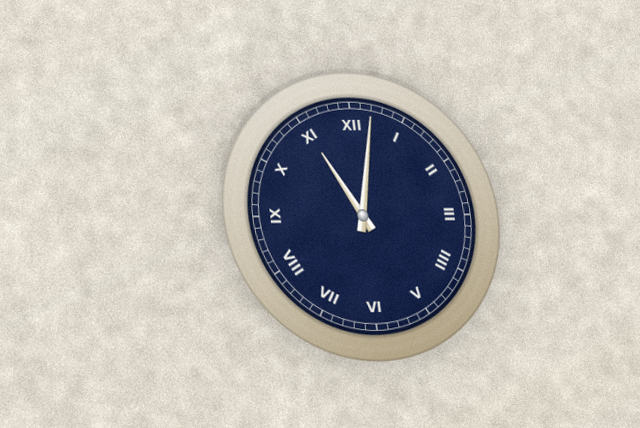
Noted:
11:02
